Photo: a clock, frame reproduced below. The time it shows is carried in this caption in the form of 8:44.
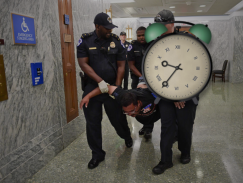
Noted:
9:36
